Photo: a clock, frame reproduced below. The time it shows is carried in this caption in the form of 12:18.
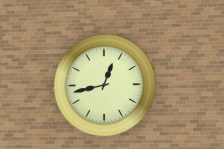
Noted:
12:43
